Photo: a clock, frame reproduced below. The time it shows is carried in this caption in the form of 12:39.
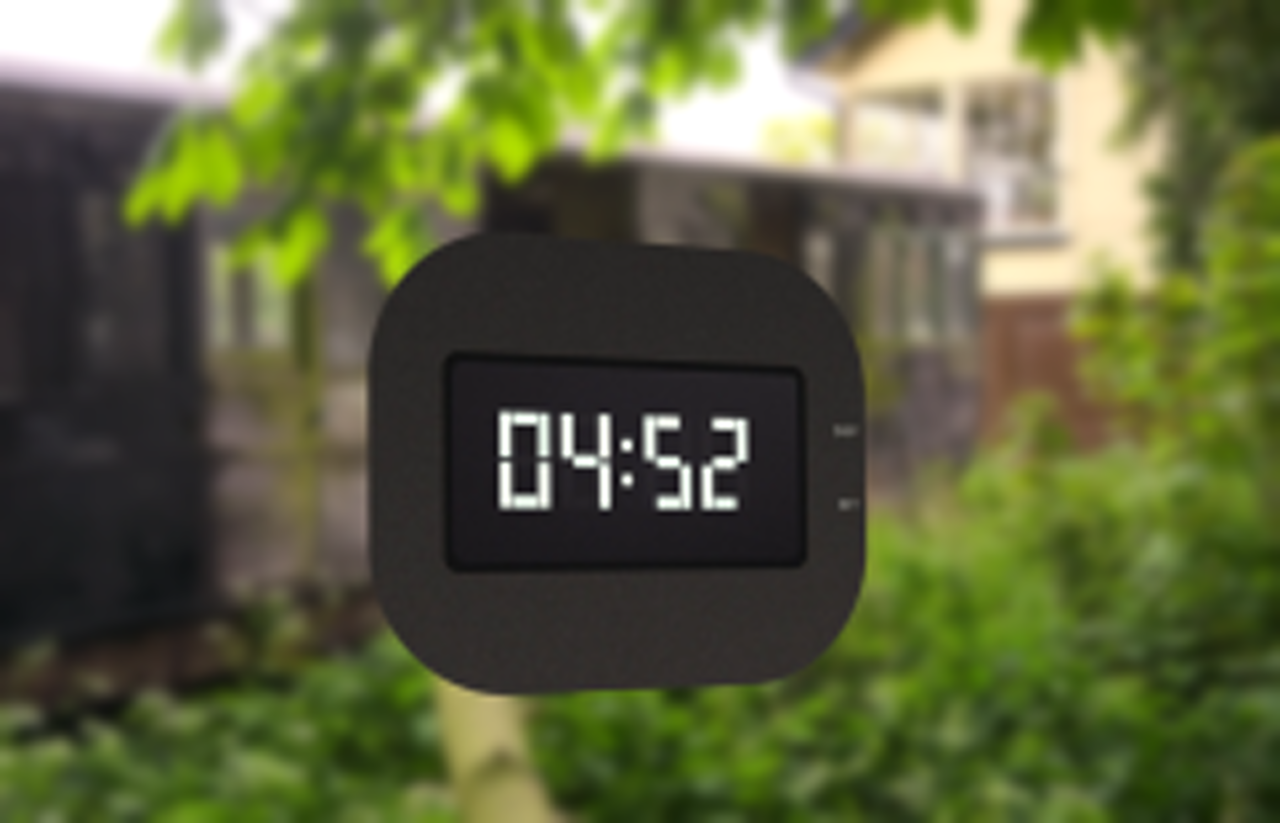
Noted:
4:52
